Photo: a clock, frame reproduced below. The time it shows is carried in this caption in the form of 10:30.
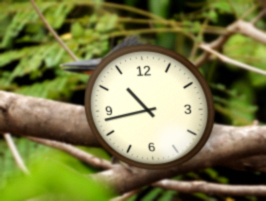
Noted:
10:43
